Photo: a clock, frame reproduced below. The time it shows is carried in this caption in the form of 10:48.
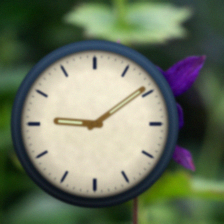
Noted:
9:09
